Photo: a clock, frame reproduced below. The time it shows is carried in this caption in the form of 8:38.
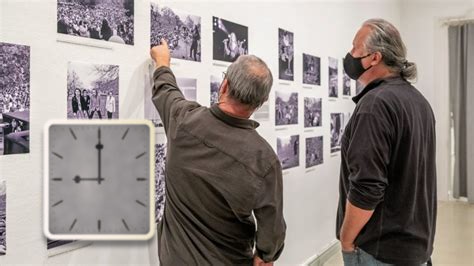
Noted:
9:00
